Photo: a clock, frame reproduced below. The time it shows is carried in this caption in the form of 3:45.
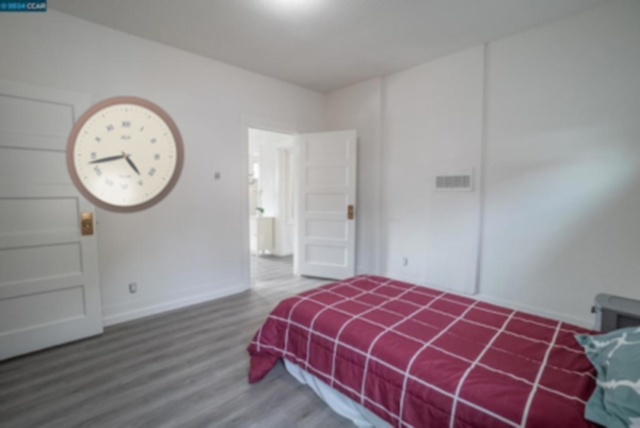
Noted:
4:43
